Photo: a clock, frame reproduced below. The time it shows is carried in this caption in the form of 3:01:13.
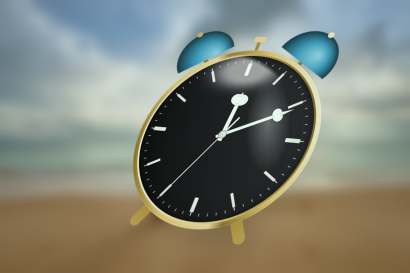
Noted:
12:10:35
